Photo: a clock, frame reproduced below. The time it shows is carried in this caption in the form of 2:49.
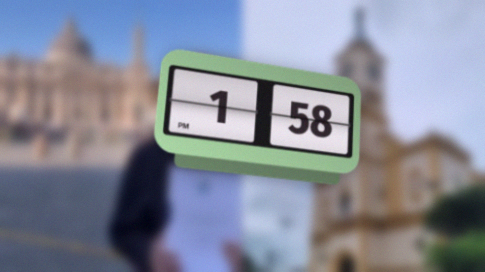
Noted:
1:58
